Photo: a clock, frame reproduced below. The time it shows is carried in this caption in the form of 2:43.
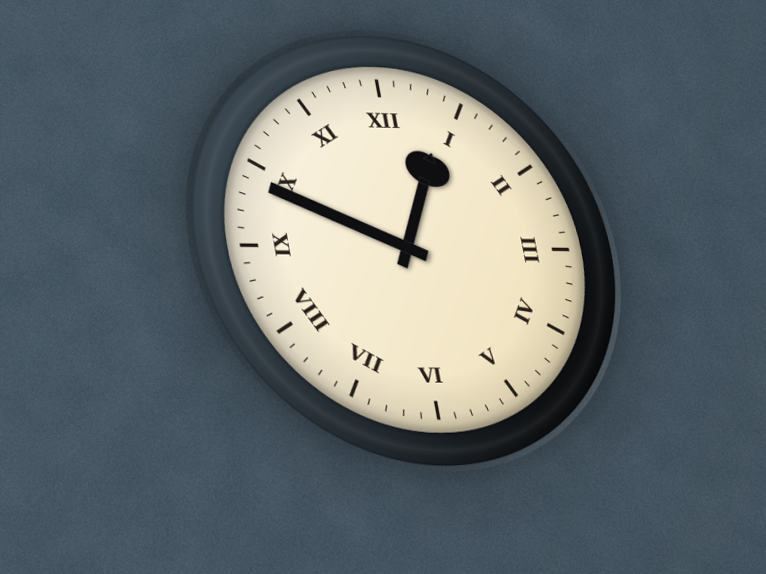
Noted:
12:49
